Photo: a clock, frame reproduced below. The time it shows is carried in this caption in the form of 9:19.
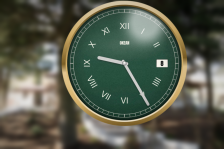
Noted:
9:25
